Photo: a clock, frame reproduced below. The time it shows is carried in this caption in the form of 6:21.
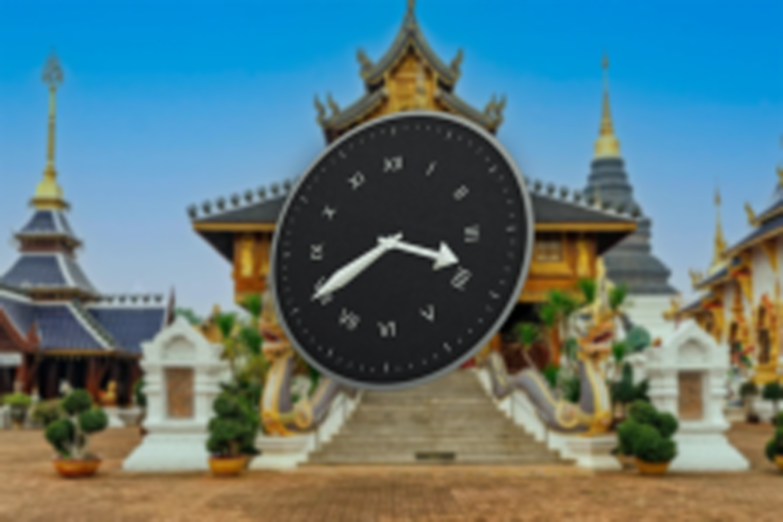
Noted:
3:40
